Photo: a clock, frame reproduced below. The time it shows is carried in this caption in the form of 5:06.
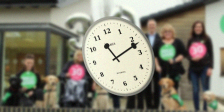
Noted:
11:12
